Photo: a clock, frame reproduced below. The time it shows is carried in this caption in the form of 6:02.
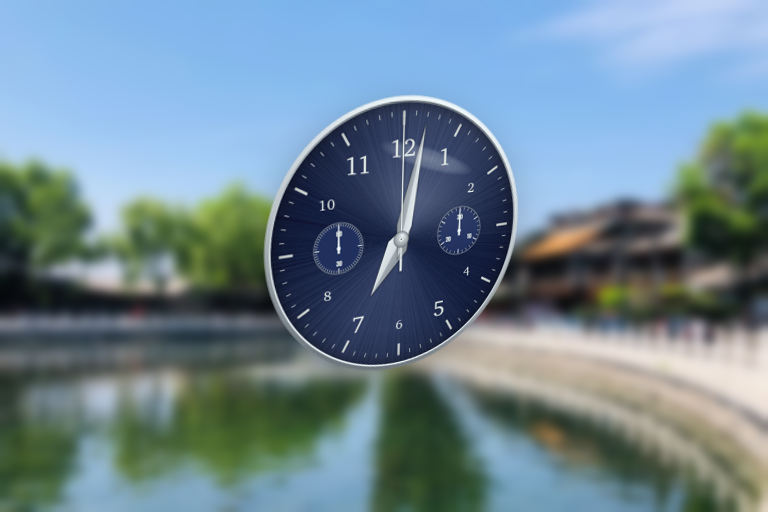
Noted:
7:02
